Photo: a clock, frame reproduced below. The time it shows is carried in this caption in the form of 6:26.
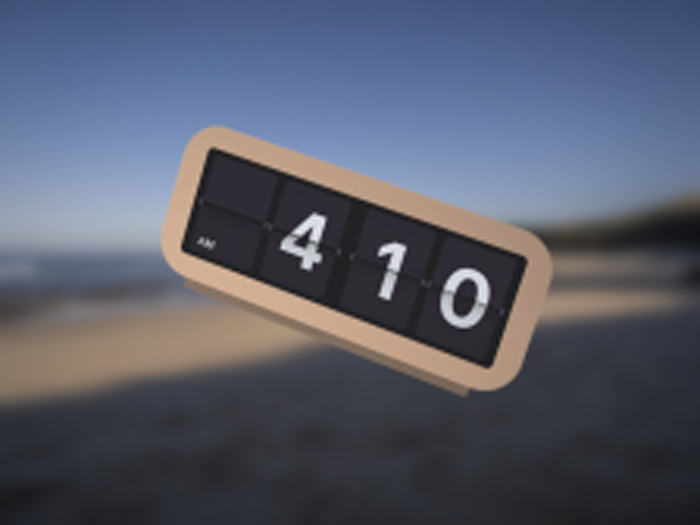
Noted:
4:10
